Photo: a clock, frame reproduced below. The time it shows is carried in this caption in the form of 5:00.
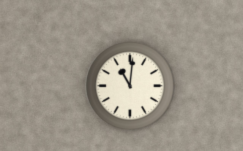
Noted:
11:01
